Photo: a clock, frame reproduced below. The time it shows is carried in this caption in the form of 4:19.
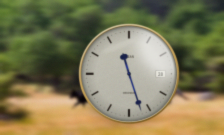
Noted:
11:27
